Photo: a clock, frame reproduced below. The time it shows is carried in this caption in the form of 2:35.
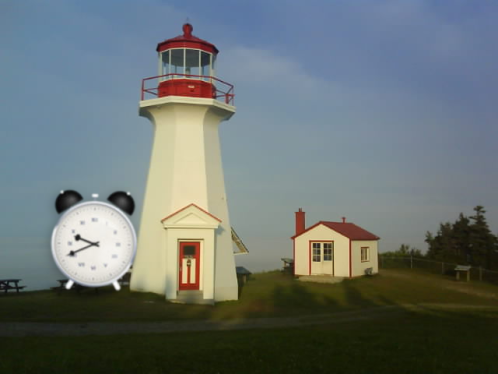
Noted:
9:41
